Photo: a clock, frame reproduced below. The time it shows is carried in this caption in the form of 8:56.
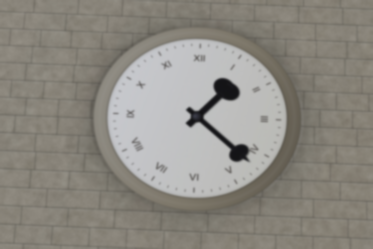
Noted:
1:22
